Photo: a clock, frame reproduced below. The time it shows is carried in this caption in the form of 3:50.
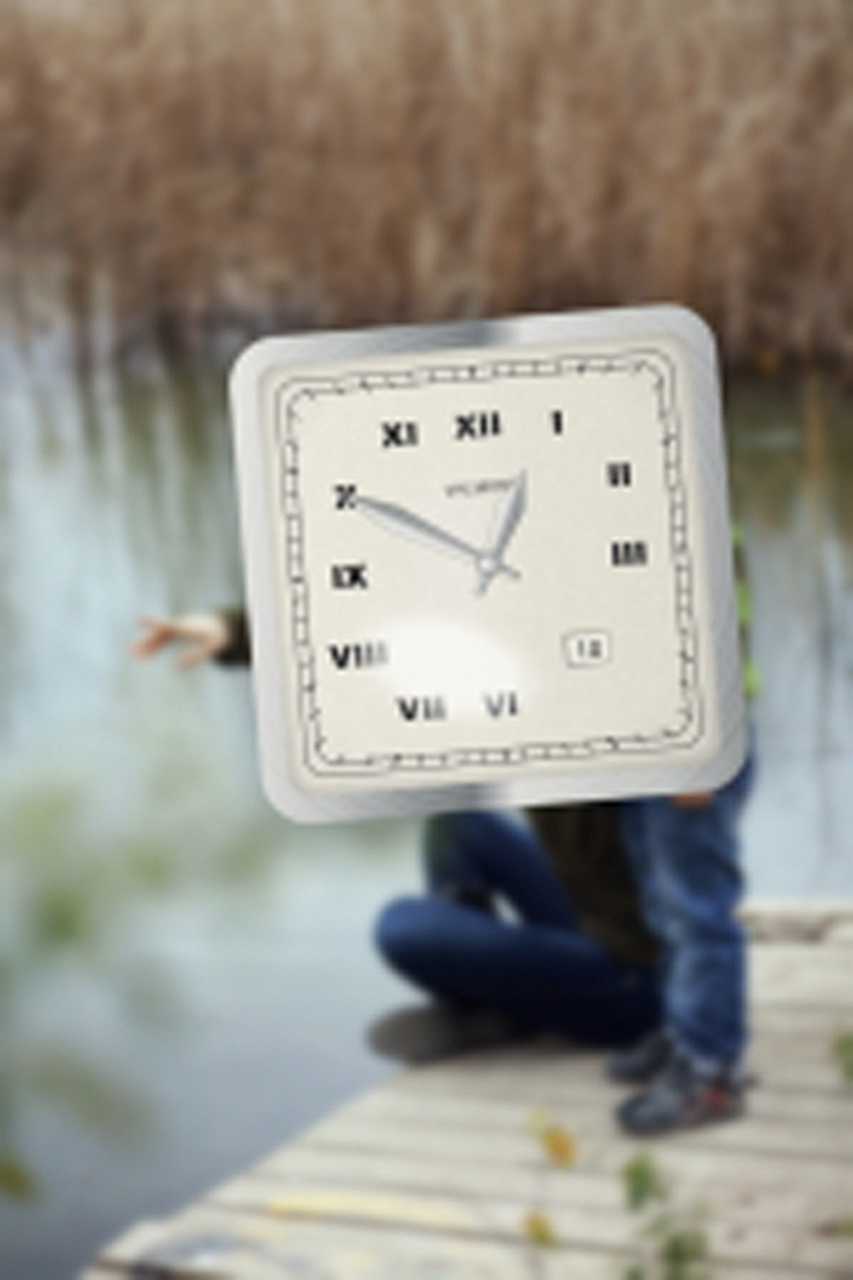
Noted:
12:50
